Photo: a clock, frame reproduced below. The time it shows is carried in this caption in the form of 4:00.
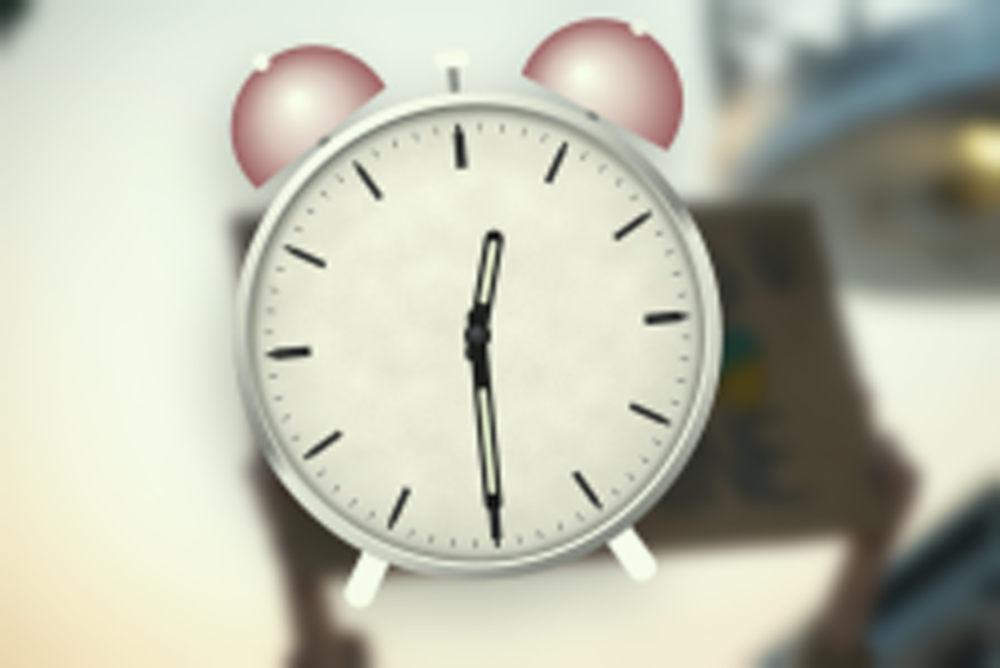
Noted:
12:30
